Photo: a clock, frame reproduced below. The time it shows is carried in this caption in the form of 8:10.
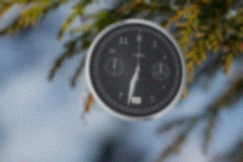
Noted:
6:32
